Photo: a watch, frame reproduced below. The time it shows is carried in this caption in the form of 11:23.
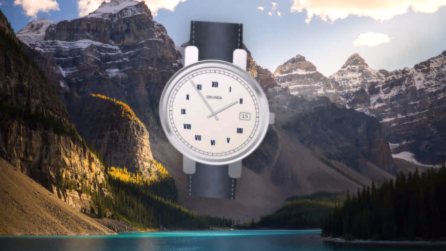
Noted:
1:54
